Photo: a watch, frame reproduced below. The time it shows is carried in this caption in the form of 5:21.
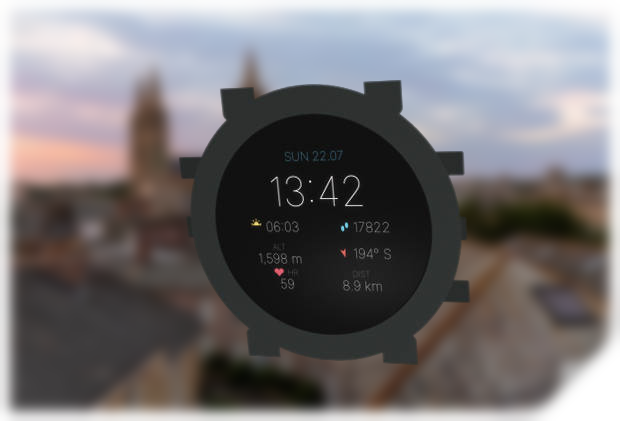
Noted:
13:42
